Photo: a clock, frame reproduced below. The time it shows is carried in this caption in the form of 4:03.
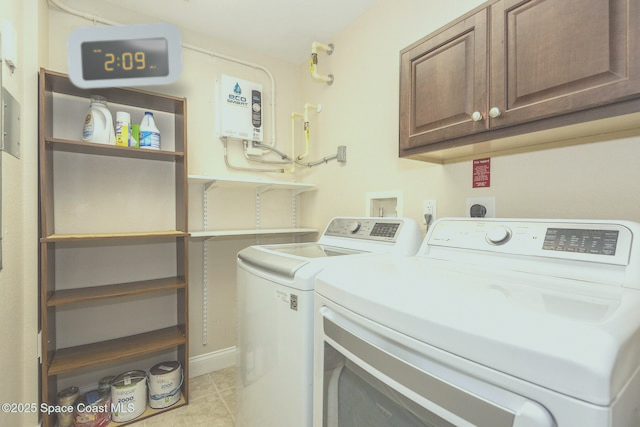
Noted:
2:09
